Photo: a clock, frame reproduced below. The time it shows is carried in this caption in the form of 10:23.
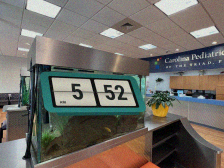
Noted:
5:52
